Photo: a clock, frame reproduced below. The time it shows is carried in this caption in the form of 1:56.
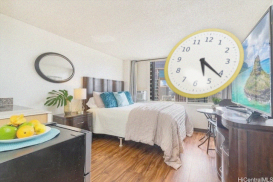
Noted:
5:21
